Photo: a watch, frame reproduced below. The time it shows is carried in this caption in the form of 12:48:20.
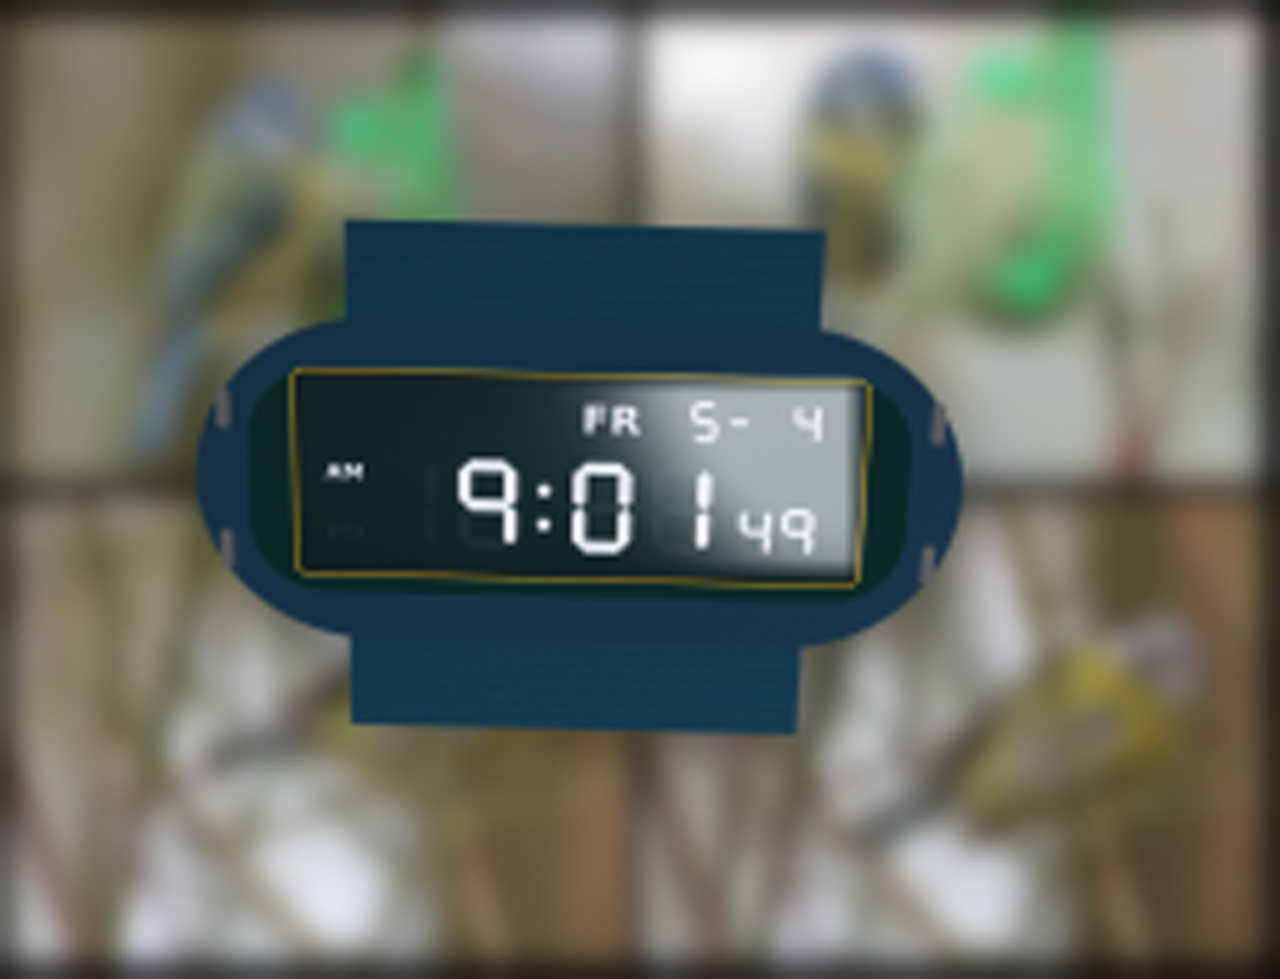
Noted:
9:01:49
